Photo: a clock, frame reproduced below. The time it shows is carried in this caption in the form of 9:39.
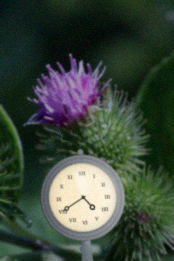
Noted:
4:40
